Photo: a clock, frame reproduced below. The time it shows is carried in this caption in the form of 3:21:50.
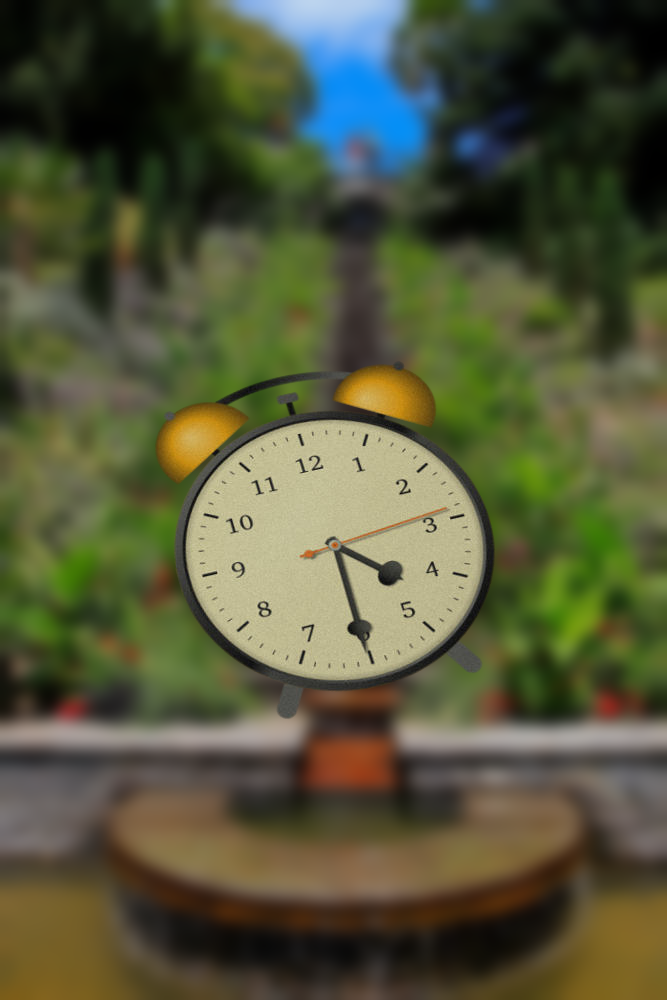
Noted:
4:30:14
